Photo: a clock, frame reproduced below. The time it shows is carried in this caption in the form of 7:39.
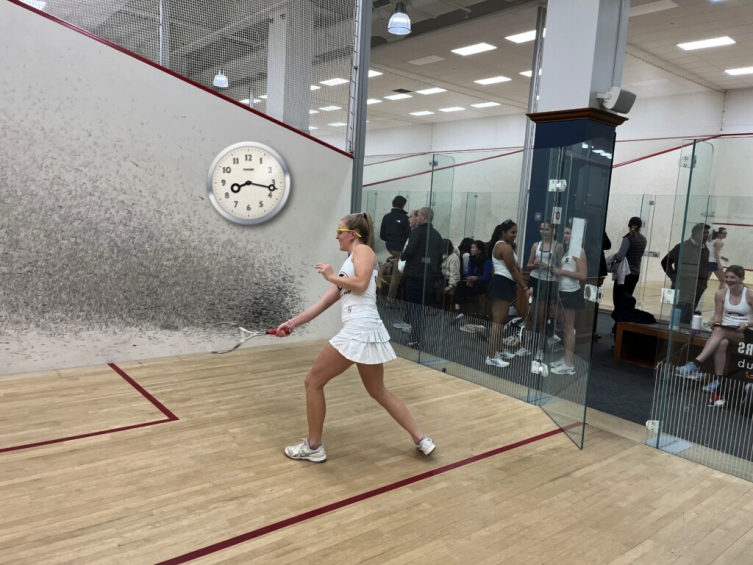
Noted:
8:17
